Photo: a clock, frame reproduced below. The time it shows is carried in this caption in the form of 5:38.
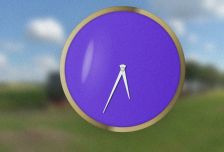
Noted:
5:34
